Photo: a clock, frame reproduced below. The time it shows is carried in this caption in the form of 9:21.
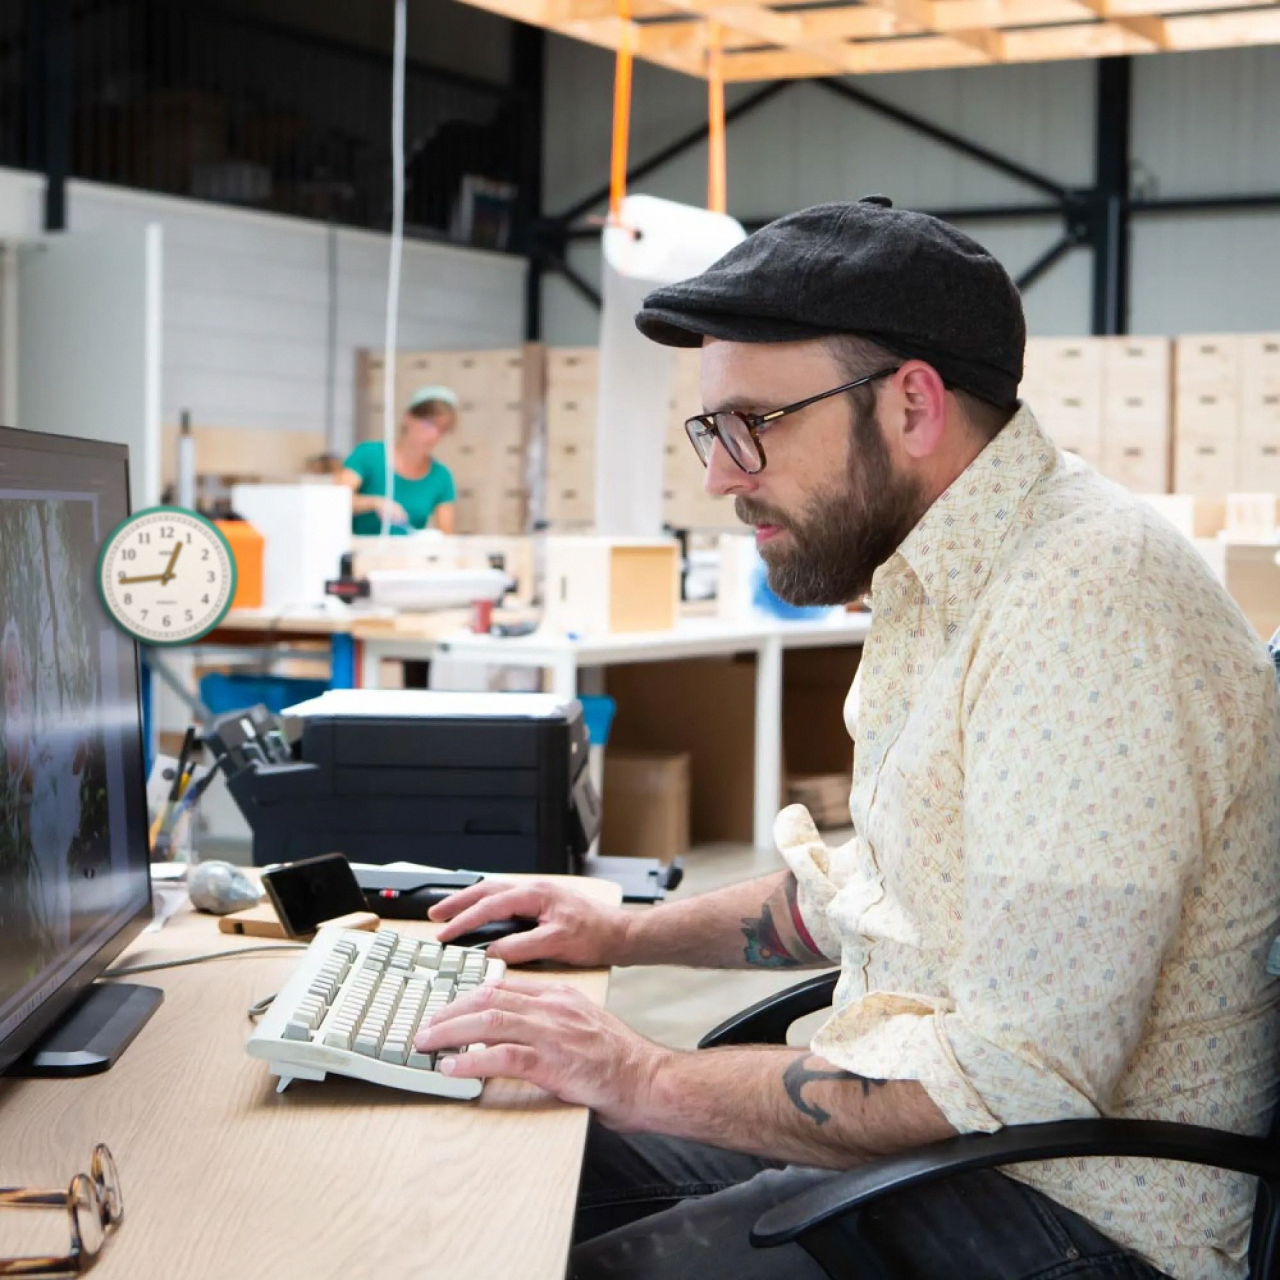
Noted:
12:44
